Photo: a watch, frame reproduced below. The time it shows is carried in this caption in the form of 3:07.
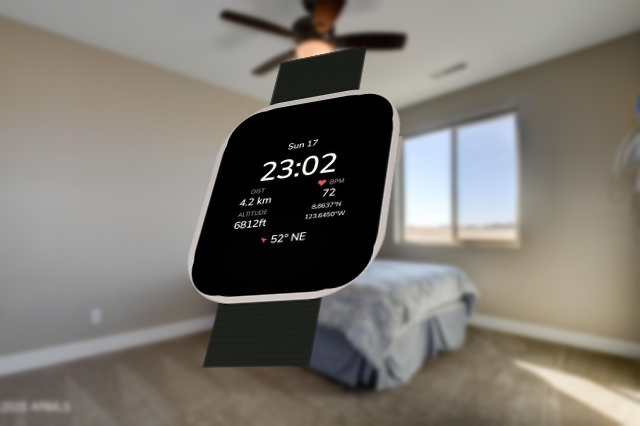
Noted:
23:02
